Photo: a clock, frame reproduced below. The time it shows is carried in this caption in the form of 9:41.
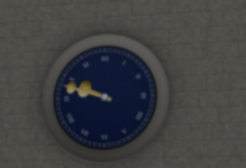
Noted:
9:48
